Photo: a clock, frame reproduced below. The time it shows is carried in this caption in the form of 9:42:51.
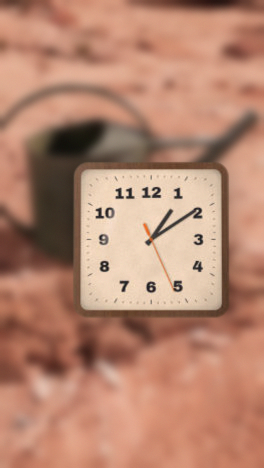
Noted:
1:09:26
